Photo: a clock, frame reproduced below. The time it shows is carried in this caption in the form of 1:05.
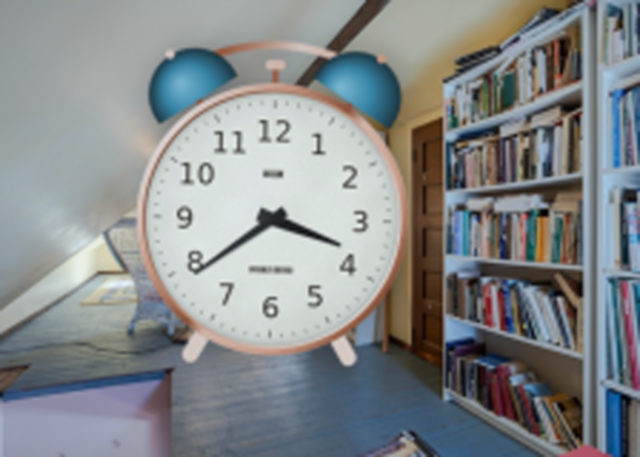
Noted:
3:39
